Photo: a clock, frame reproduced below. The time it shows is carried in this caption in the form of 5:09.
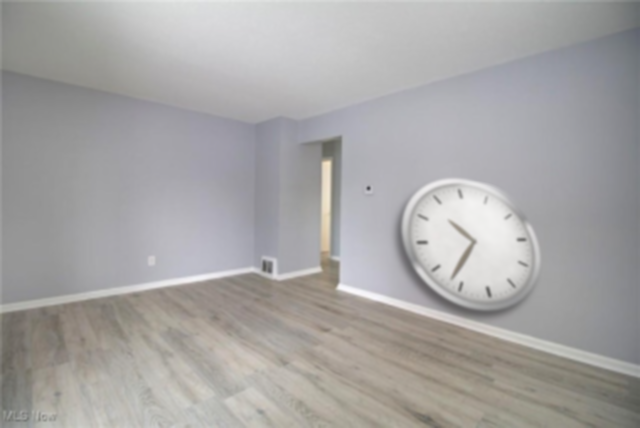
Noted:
10:37
